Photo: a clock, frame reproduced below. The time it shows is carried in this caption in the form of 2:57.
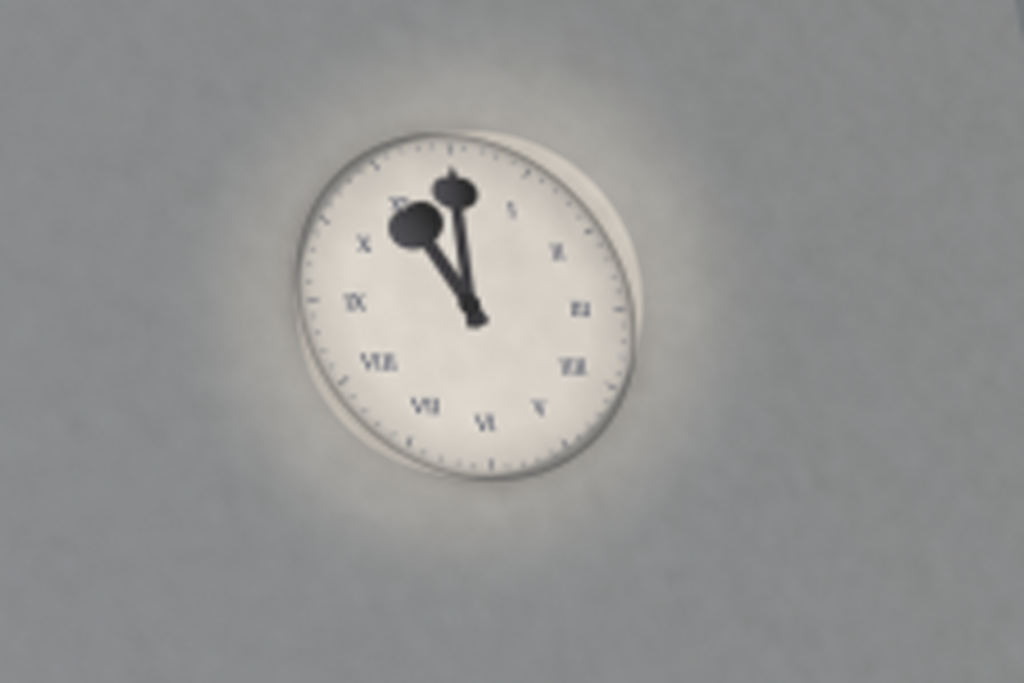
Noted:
11:00
